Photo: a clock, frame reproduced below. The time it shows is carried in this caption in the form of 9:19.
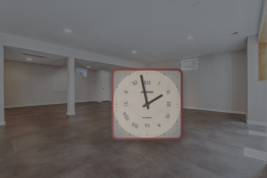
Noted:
1:58
